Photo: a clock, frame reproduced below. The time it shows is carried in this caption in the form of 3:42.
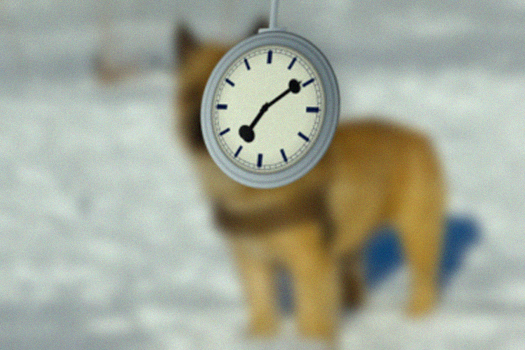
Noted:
7:09
